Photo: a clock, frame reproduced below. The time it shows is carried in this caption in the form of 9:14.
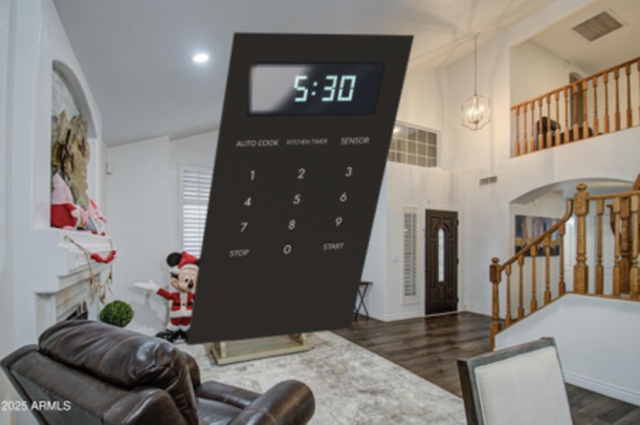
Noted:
5:30
